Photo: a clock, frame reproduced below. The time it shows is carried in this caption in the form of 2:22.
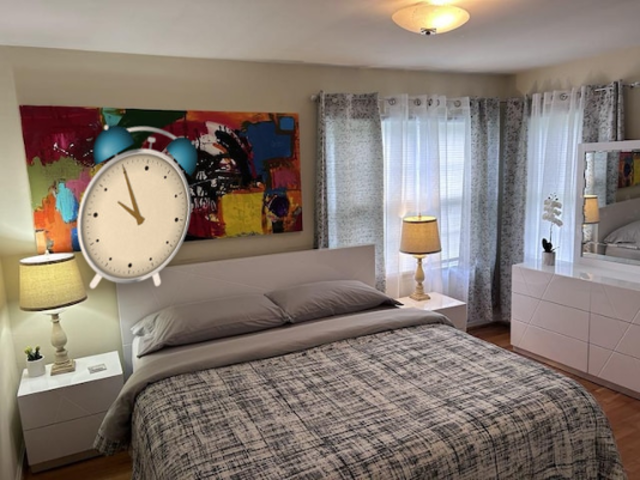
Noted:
9:55
